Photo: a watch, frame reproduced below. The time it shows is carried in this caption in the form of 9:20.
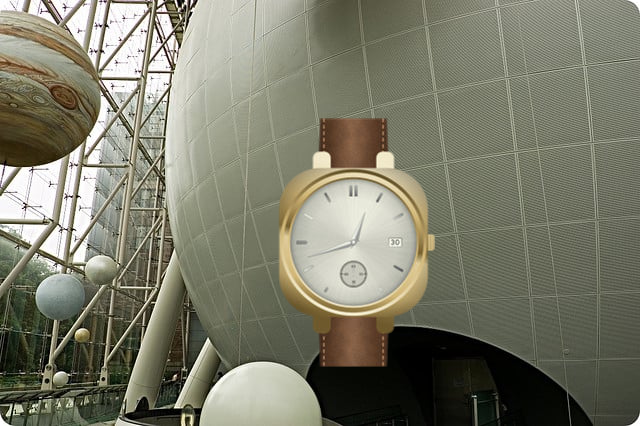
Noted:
12:42
